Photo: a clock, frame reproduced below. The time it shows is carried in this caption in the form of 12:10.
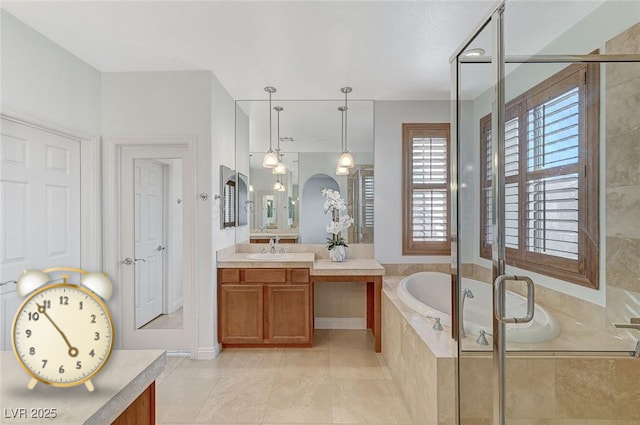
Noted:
4:53
